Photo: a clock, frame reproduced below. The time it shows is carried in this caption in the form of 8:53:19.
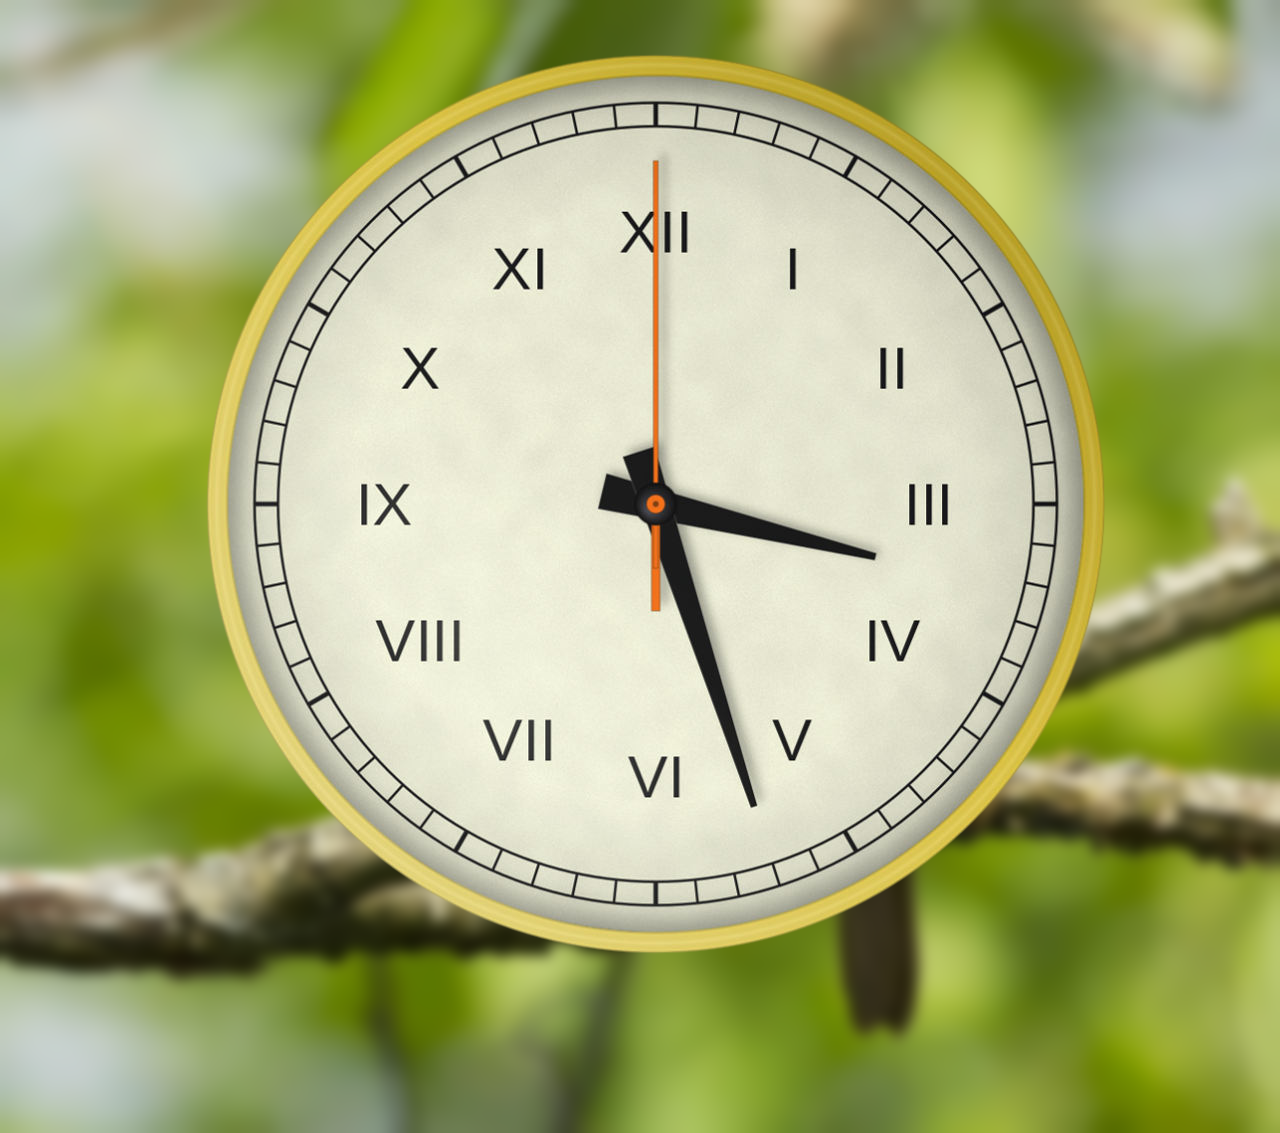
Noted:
3:27:00
